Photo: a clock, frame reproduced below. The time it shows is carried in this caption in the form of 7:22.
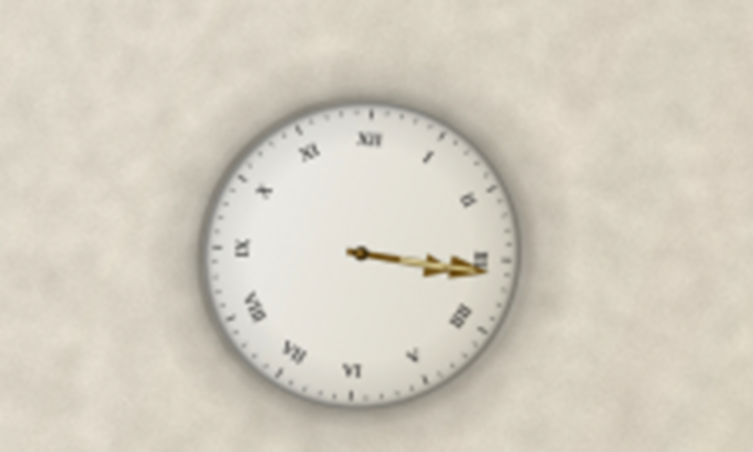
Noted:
3:16
